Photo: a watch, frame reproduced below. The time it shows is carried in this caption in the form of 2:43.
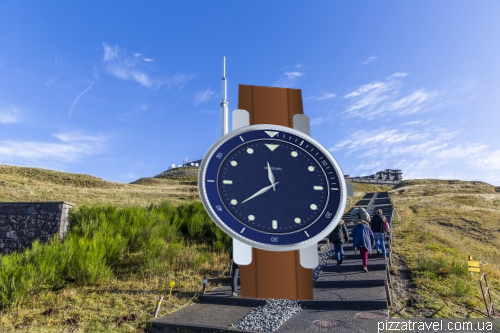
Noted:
11:39
